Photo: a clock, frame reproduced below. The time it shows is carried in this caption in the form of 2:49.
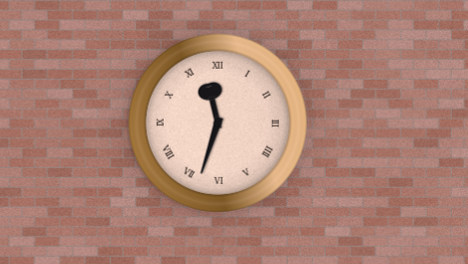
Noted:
11:33
